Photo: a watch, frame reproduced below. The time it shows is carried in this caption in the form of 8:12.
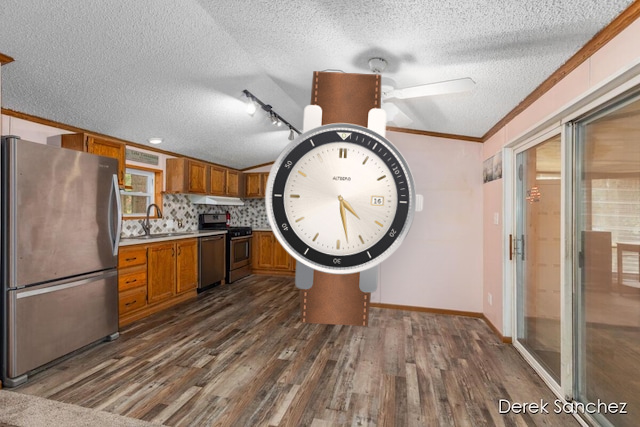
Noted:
4:28
